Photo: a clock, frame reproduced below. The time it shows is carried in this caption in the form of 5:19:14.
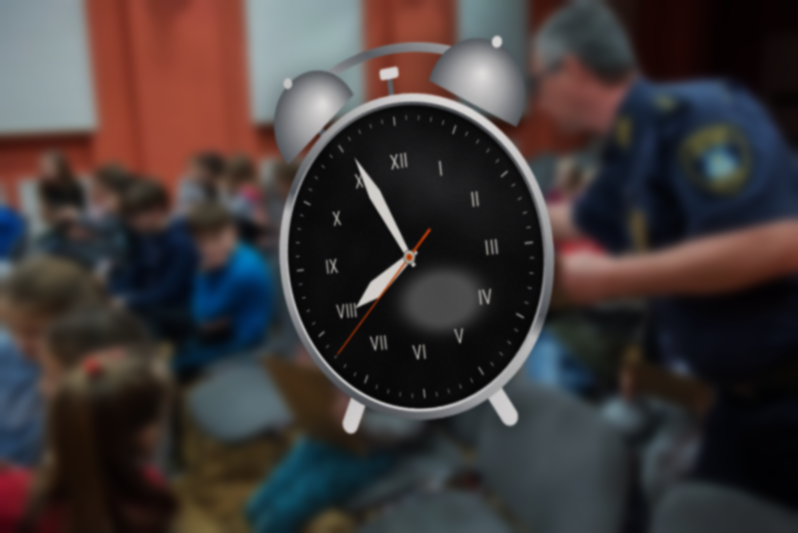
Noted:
7:55:38
